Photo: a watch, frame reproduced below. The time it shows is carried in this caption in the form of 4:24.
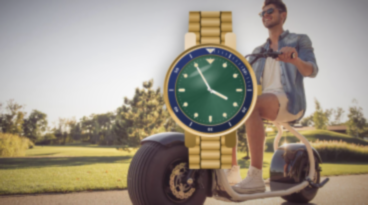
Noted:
3:55
